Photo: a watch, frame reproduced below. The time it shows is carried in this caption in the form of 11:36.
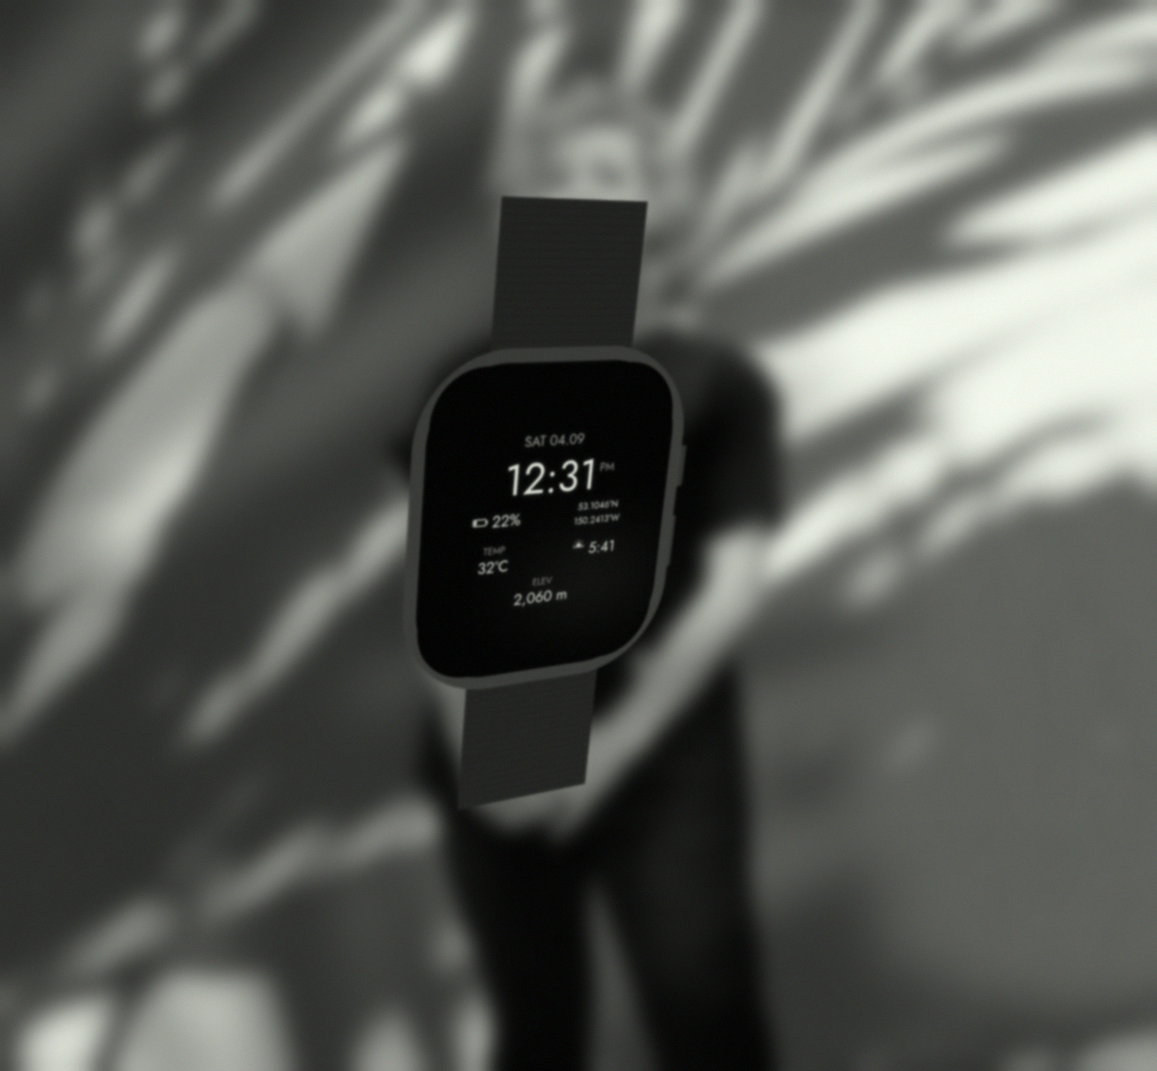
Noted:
12:31
